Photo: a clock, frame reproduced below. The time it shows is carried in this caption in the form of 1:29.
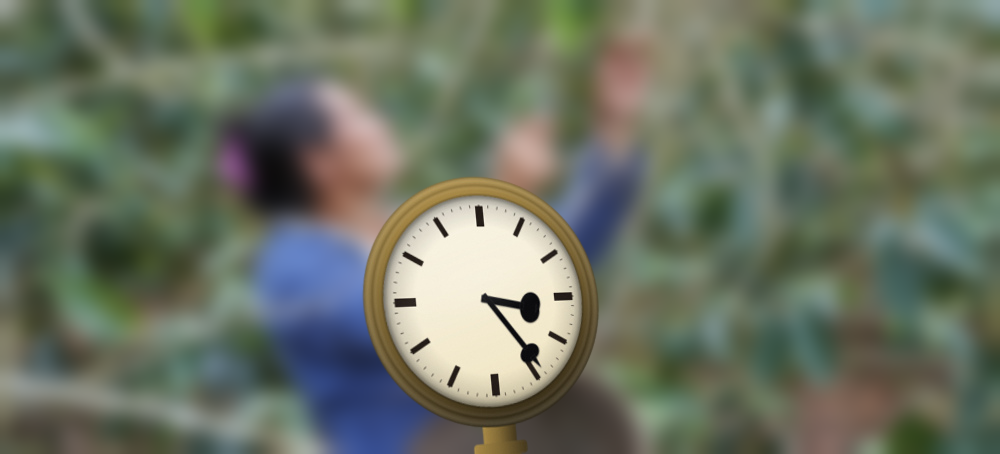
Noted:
3:24
